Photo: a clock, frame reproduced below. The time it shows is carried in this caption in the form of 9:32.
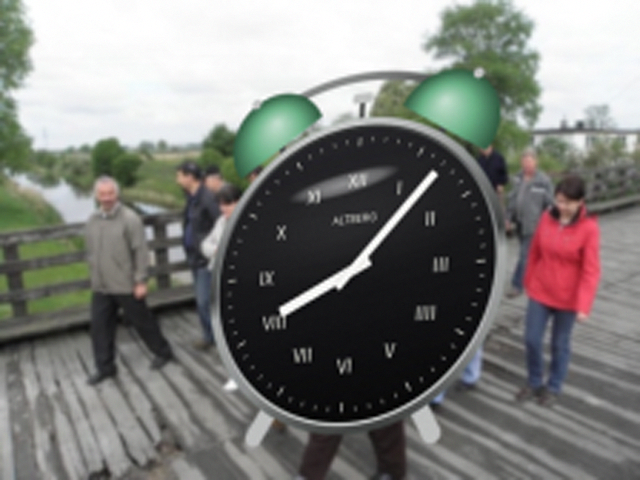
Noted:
8:07
